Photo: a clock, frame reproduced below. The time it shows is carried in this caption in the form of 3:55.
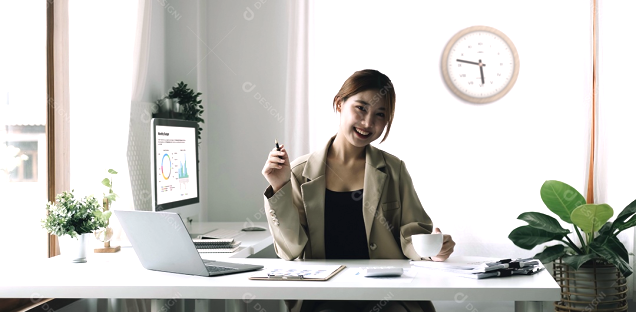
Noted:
5:47
